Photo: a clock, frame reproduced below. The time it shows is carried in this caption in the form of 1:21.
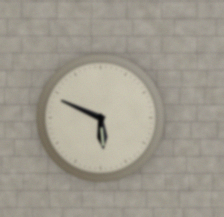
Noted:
5:49
